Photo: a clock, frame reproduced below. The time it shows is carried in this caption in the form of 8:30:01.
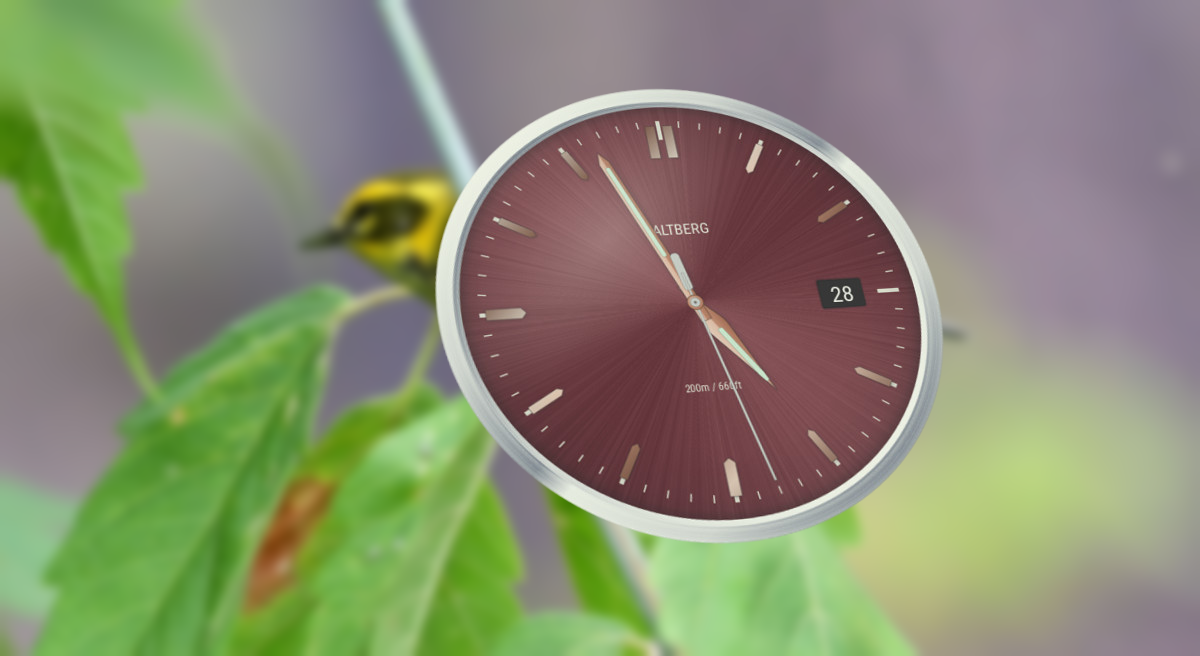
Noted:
4:56:28
